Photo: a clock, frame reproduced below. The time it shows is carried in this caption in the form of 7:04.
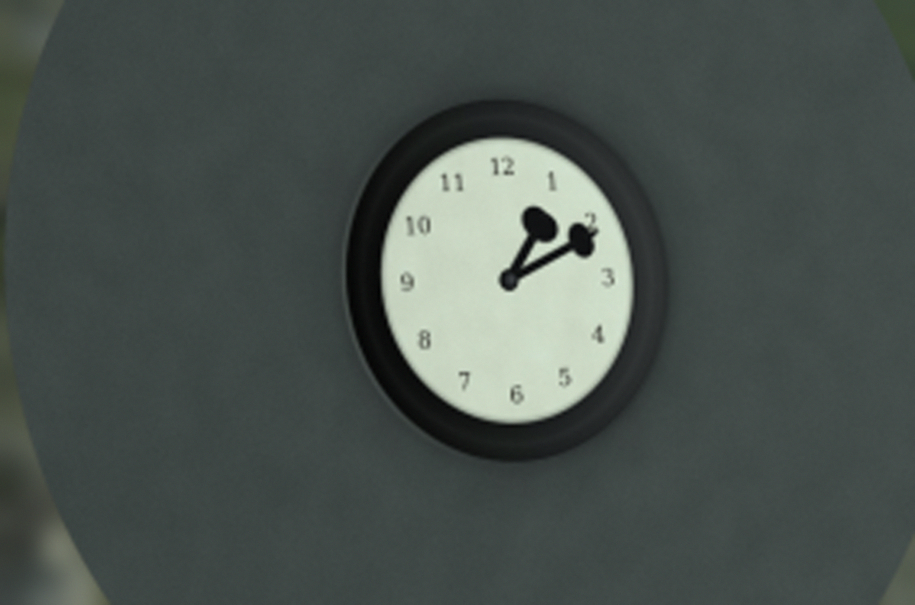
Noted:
1:11
